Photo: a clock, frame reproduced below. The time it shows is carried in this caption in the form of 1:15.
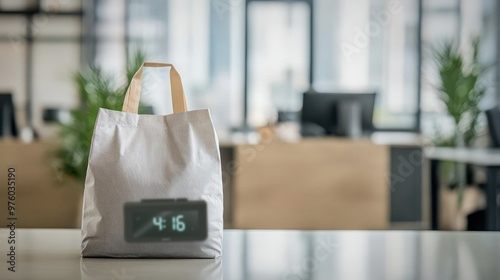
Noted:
4:16
